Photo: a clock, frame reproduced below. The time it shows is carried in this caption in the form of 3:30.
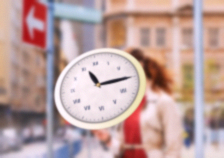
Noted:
11:15
